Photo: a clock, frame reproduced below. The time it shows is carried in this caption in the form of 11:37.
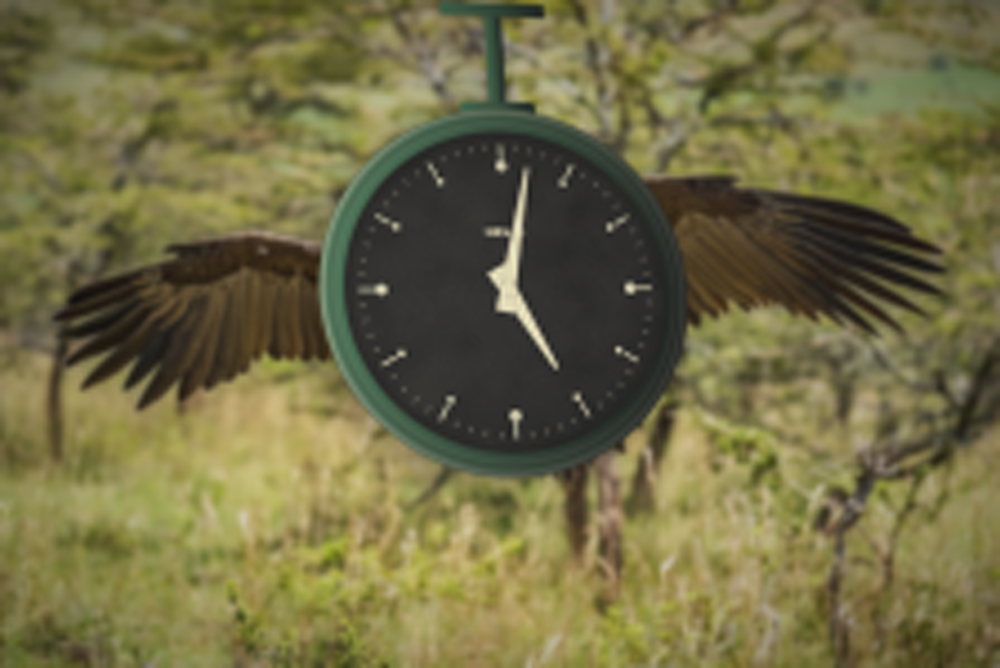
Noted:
5:02
